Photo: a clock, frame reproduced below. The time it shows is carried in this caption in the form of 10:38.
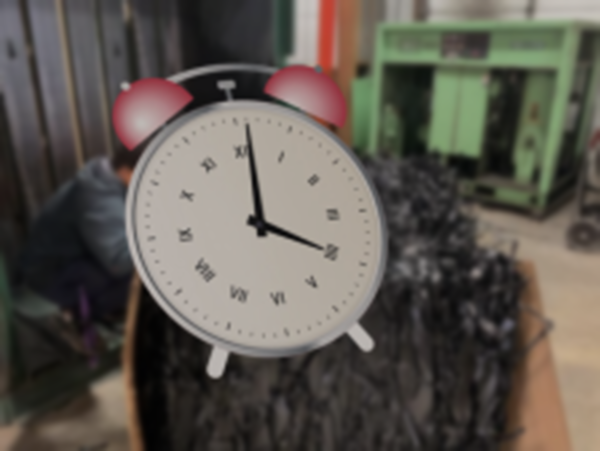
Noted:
4:01
